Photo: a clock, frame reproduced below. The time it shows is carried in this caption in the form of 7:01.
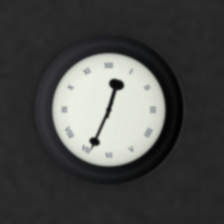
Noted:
12:34
